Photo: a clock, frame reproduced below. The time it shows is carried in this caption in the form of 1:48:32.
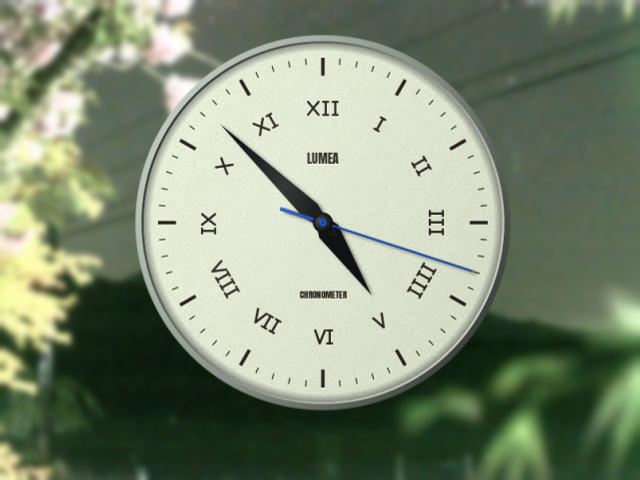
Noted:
4:52:18
